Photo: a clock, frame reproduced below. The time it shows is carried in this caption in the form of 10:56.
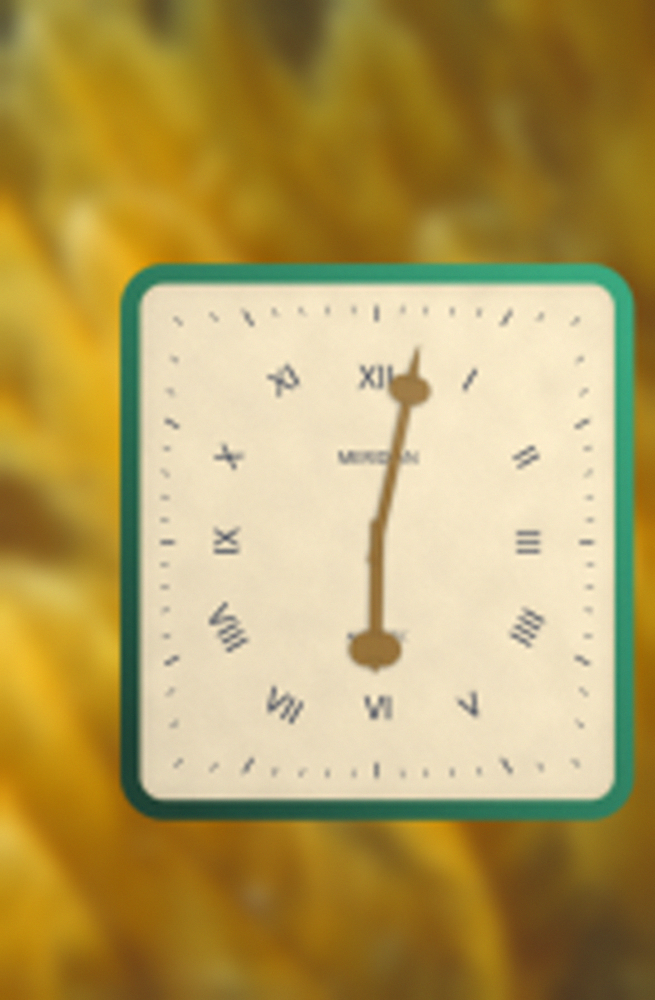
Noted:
6:02
